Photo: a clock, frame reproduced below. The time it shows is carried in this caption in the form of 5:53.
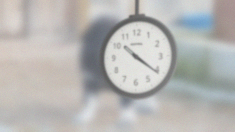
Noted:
10:21
